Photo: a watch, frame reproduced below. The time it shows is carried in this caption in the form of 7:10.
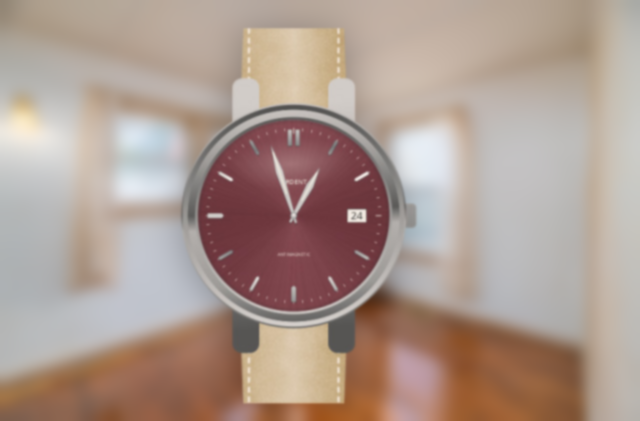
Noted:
12:57
